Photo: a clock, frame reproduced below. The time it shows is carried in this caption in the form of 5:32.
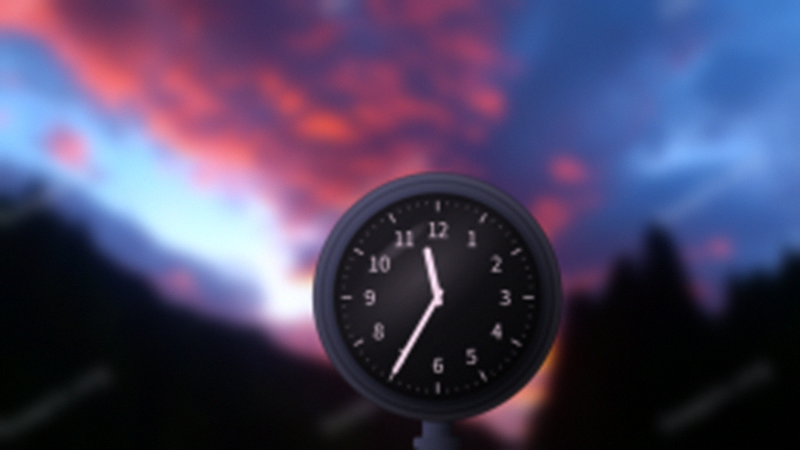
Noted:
11:35
